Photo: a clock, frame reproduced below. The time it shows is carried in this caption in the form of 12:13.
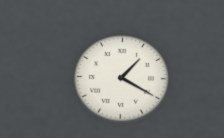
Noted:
1:20
